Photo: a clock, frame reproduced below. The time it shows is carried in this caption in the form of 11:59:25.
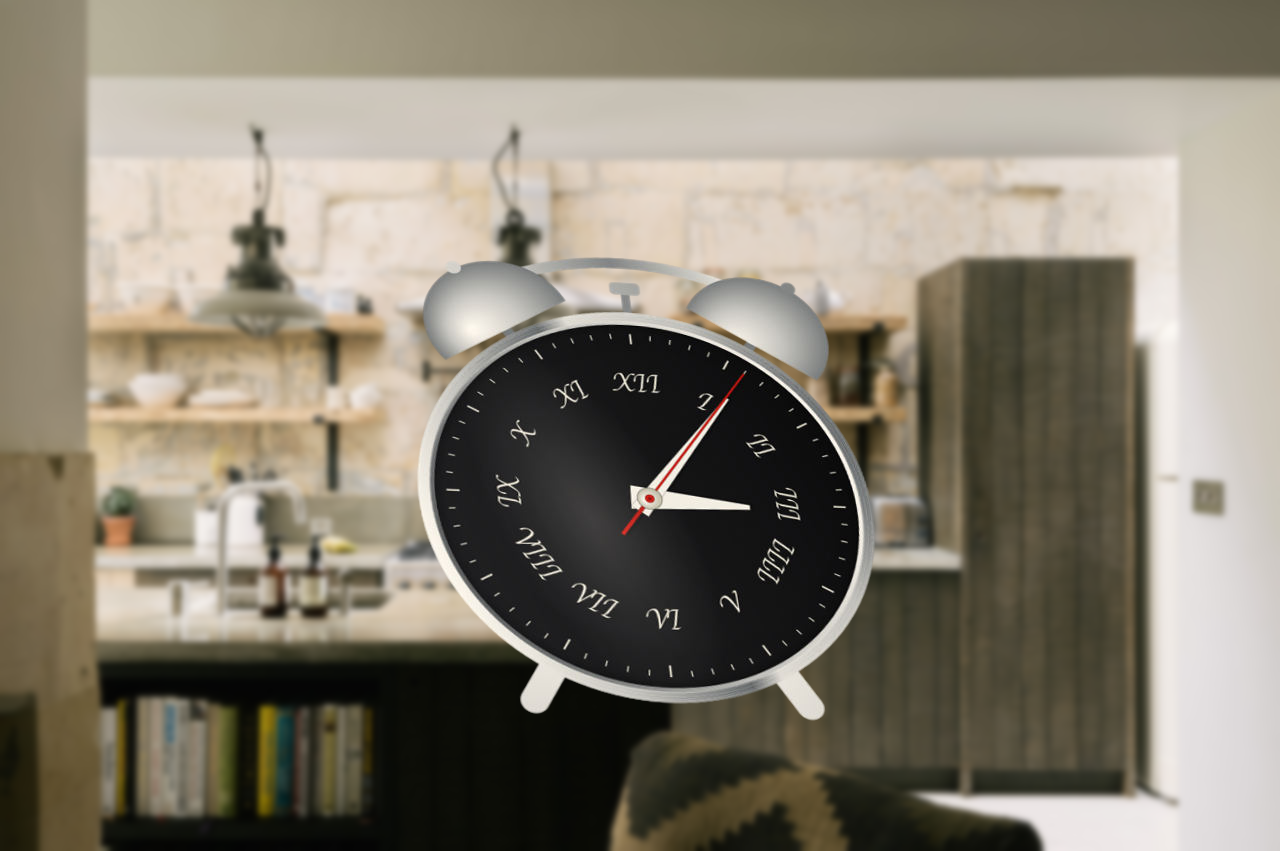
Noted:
3:06:06
